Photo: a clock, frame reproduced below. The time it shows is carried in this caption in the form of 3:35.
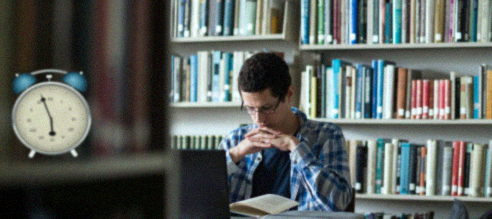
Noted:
5:57
